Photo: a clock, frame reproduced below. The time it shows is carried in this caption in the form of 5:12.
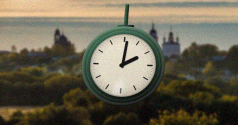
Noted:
2:01
